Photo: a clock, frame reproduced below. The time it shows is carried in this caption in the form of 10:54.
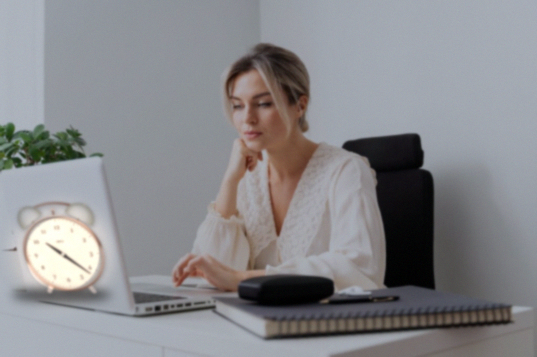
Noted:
10:22
